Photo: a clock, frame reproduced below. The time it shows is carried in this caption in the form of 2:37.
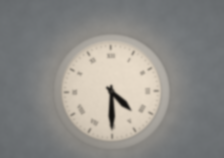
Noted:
4:30
